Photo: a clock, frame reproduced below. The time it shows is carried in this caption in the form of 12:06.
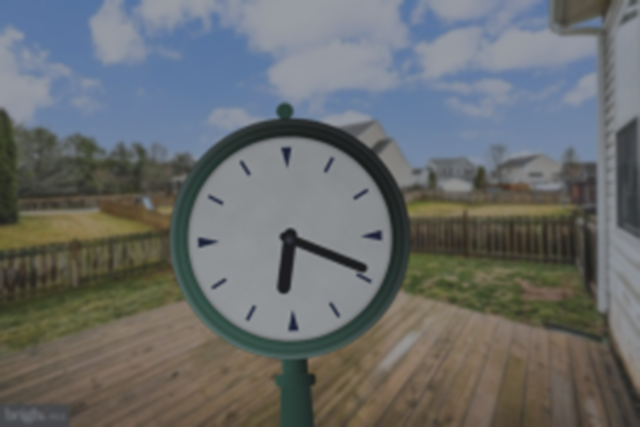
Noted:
6:19
